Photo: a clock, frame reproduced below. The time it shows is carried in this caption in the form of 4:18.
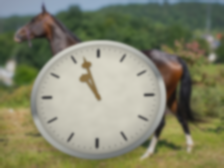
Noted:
10:57
